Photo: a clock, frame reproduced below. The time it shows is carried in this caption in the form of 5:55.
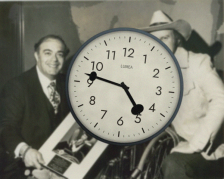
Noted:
4:47
